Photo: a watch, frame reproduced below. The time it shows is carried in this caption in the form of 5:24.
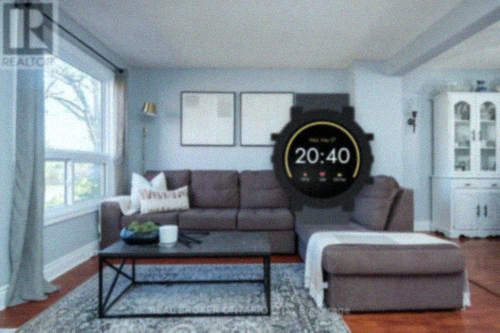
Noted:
20:40
